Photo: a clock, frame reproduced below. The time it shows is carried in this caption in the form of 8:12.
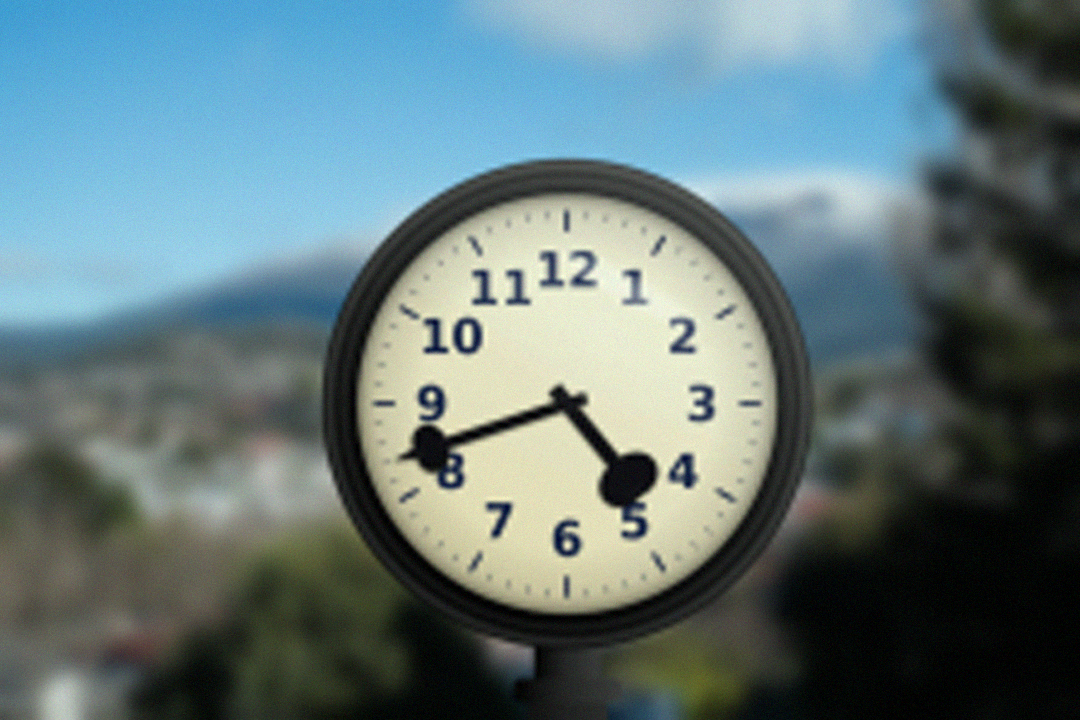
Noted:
4:42
